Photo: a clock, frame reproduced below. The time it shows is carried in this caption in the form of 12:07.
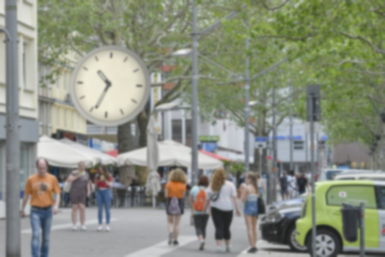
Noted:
10:34
